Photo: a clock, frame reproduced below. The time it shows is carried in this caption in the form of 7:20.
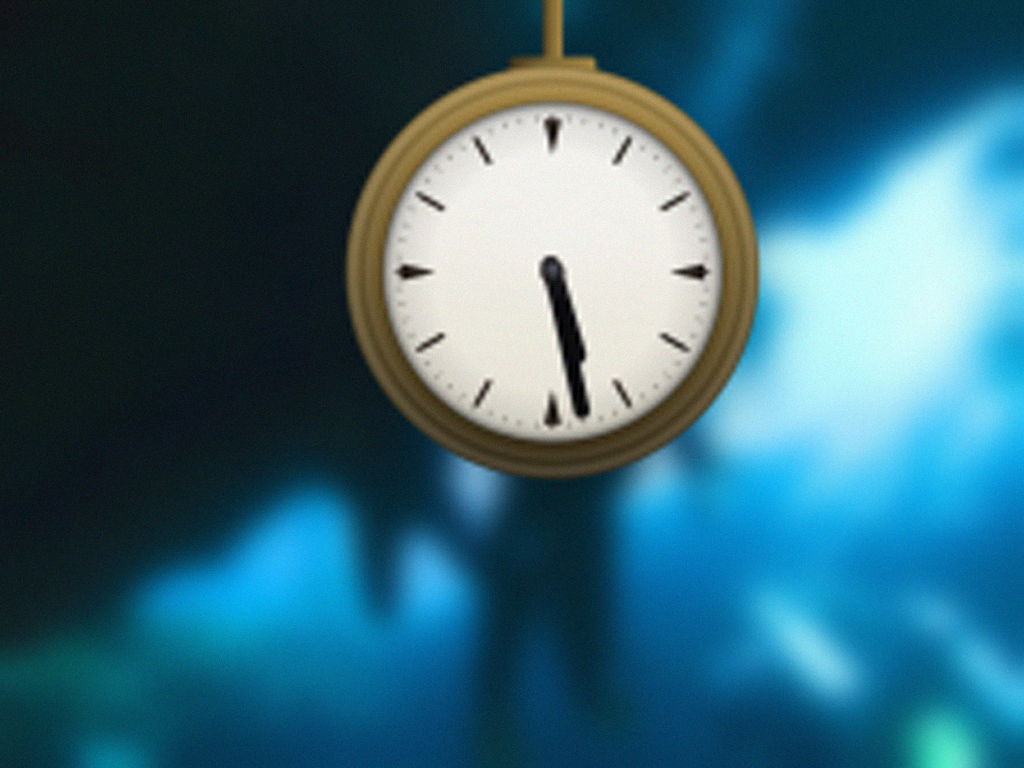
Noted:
5:28
